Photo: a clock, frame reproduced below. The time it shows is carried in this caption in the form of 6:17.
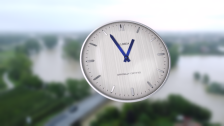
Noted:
12:56
